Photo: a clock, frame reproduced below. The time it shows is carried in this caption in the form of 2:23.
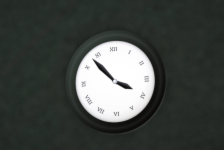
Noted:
3:53
